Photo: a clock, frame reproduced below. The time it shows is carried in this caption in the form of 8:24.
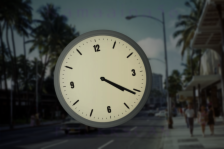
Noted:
4:21
